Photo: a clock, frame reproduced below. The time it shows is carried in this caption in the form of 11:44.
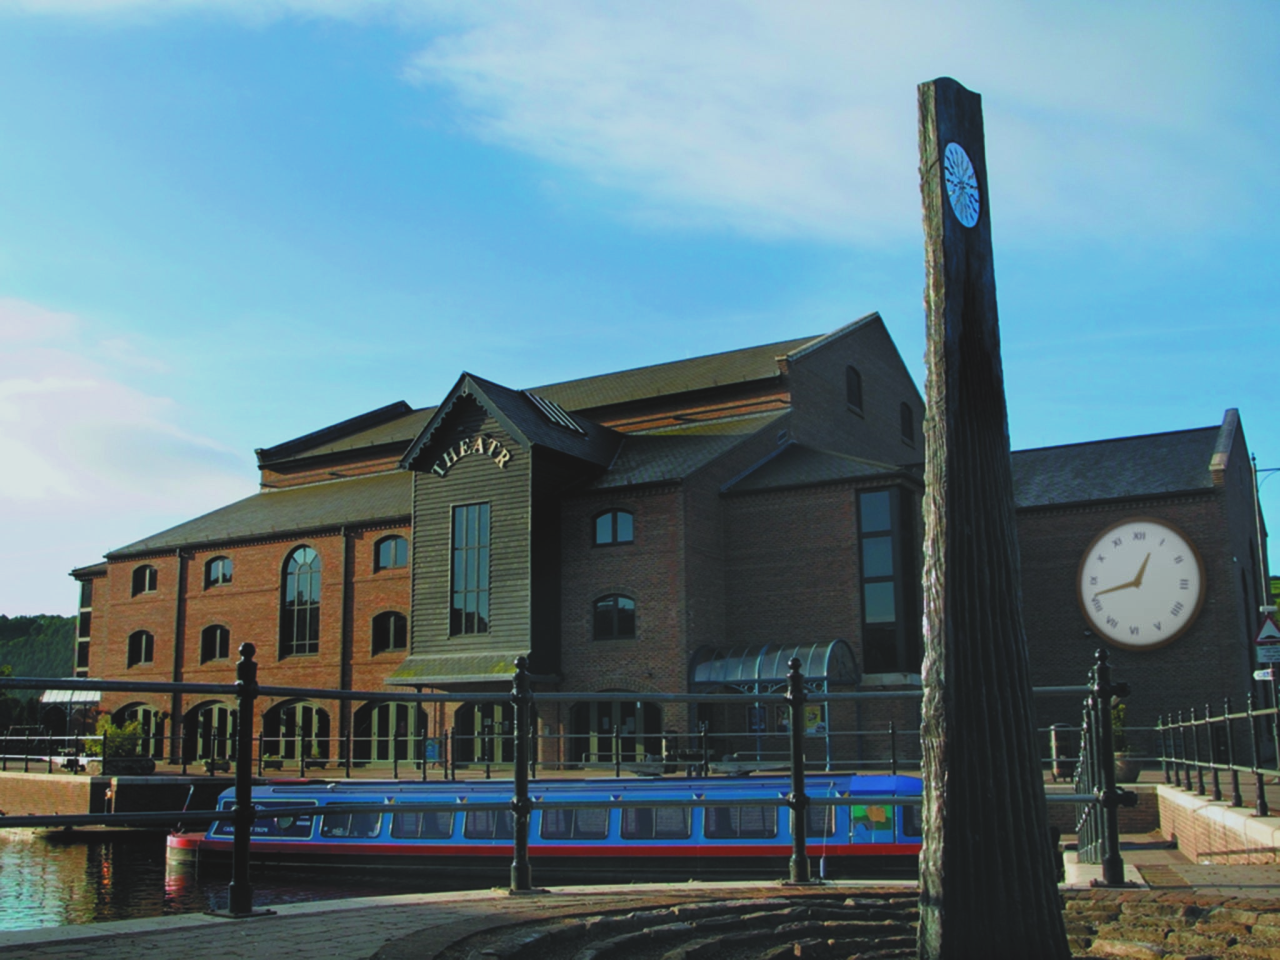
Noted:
12:42
